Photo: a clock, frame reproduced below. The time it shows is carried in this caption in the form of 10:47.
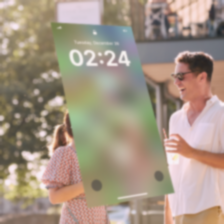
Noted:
2:24
